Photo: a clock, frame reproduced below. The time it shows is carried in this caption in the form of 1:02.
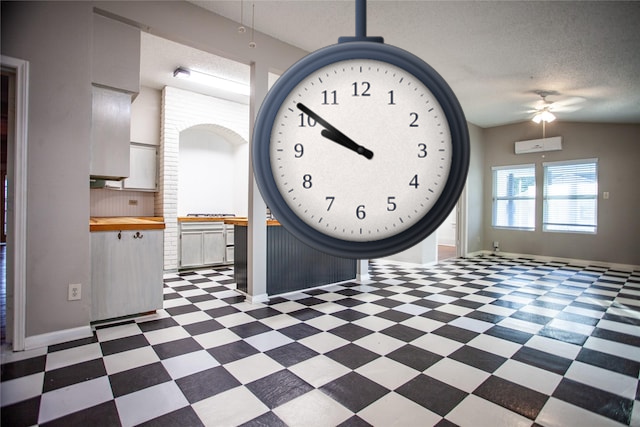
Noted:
9:51
